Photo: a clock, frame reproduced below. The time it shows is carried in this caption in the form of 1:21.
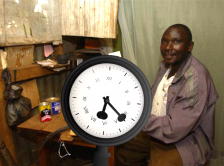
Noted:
6:22
